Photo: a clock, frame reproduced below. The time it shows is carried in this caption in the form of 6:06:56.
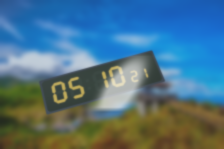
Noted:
5:10:21
